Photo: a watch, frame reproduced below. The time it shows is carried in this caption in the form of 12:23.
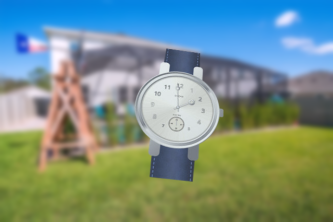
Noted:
1:59
